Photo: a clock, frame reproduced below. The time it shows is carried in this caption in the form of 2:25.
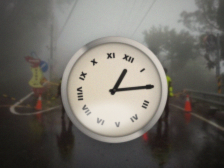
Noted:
12:10
